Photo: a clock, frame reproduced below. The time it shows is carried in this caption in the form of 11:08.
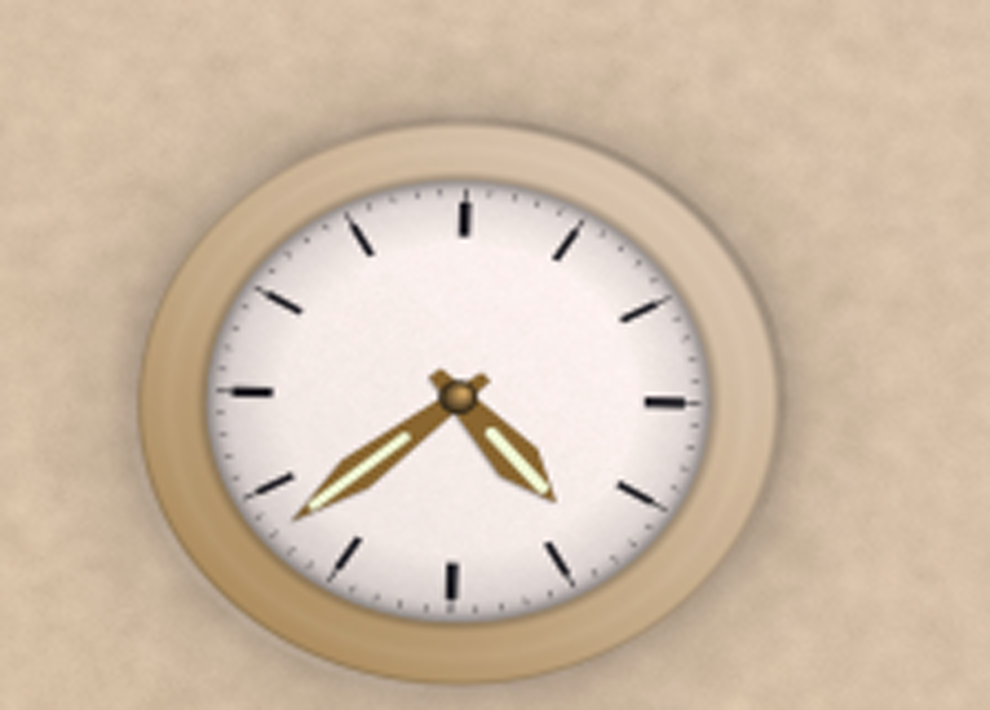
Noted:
4:38
